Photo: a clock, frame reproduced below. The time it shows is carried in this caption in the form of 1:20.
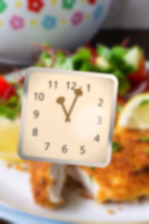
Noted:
11:03
